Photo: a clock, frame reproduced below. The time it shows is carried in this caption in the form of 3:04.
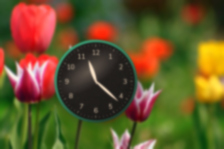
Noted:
11:22
